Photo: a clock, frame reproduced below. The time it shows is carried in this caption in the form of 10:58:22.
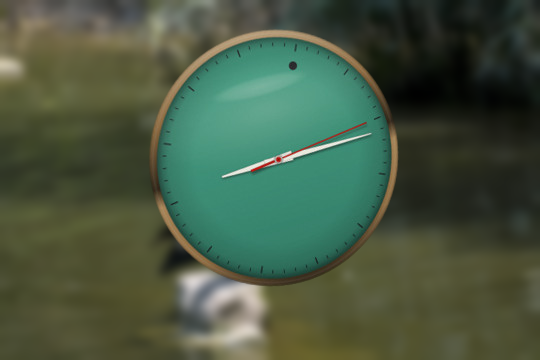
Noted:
8:11:10
